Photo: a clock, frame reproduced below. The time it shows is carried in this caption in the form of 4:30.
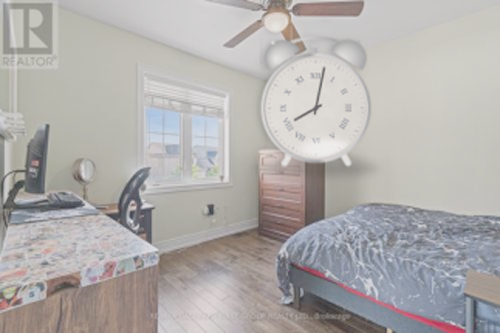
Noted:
8:02
